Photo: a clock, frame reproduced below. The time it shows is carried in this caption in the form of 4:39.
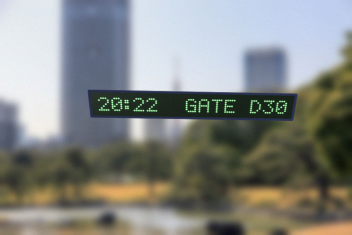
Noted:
20:22
